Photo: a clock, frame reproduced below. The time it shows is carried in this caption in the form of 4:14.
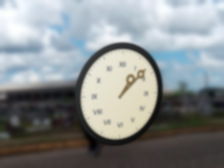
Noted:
1:08
